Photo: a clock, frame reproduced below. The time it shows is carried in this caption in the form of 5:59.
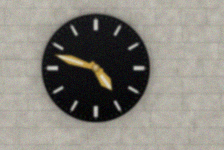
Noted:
4:48
